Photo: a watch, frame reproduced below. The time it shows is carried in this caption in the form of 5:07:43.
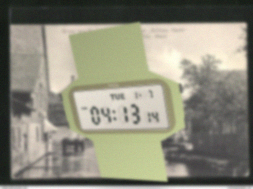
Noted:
4:13:14
